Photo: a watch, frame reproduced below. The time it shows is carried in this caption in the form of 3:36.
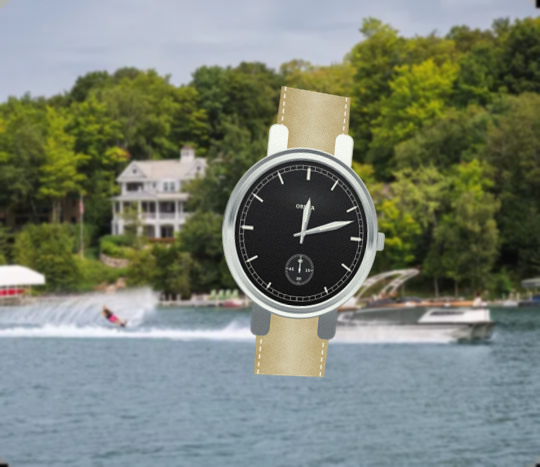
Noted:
12:12
